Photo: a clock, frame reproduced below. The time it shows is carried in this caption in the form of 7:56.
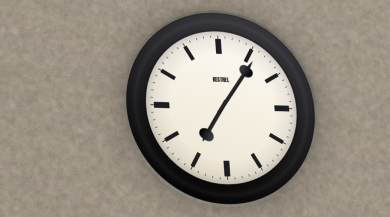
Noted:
7:06
